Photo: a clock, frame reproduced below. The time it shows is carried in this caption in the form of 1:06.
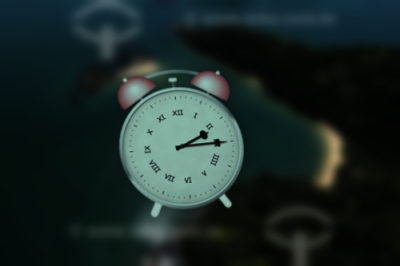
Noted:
2:15
